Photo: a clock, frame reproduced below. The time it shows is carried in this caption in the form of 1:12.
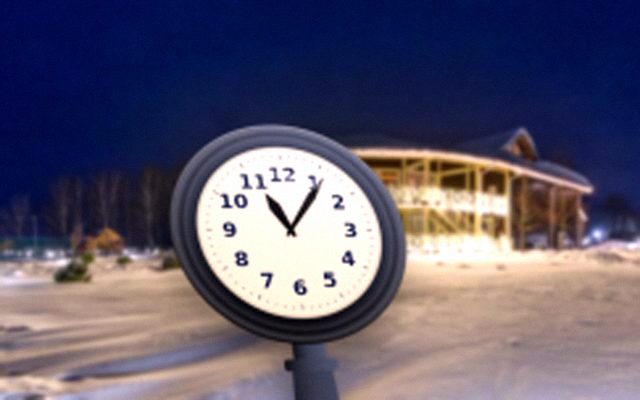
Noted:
11:06
